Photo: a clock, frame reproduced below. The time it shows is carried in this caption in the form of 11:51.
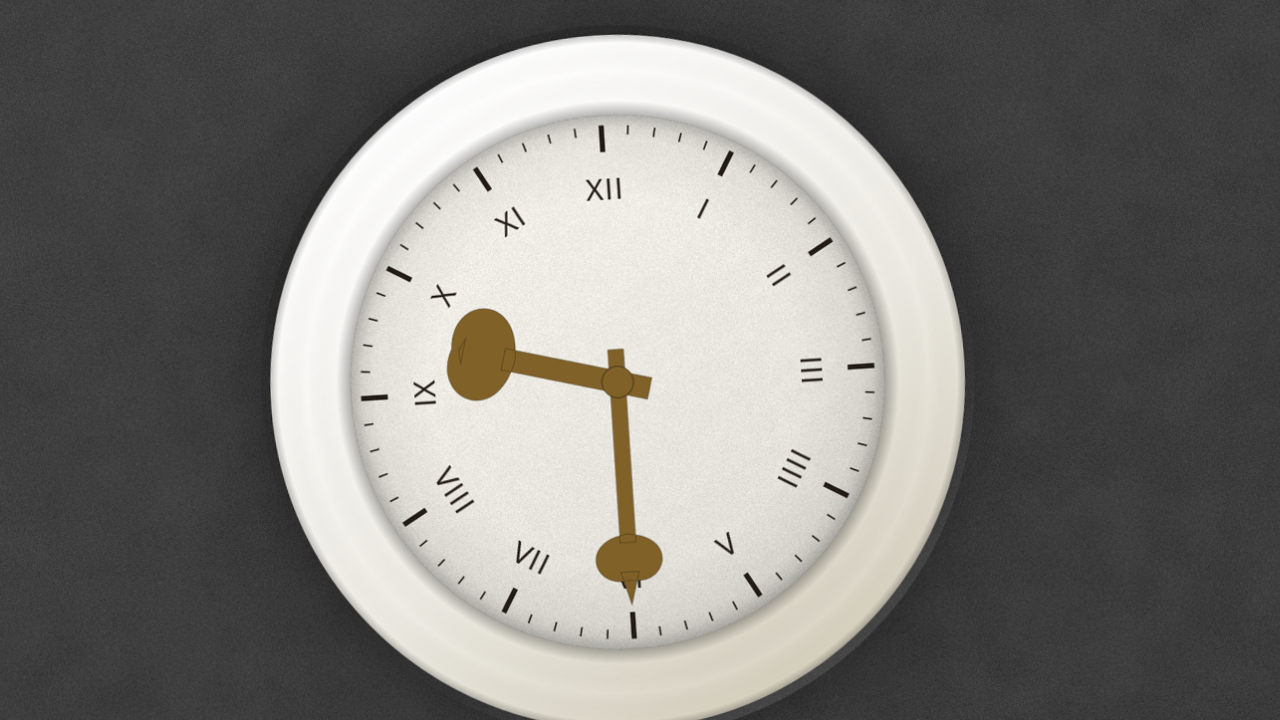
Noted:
9:30
